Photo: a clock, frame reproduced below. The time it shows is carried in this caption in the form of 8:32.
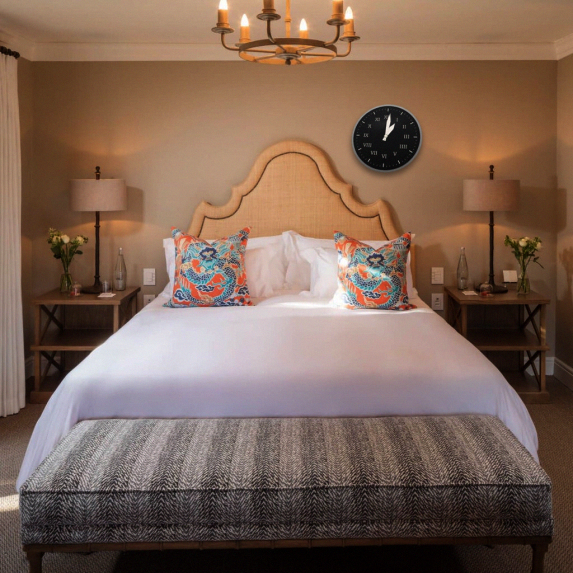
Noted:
1:01
